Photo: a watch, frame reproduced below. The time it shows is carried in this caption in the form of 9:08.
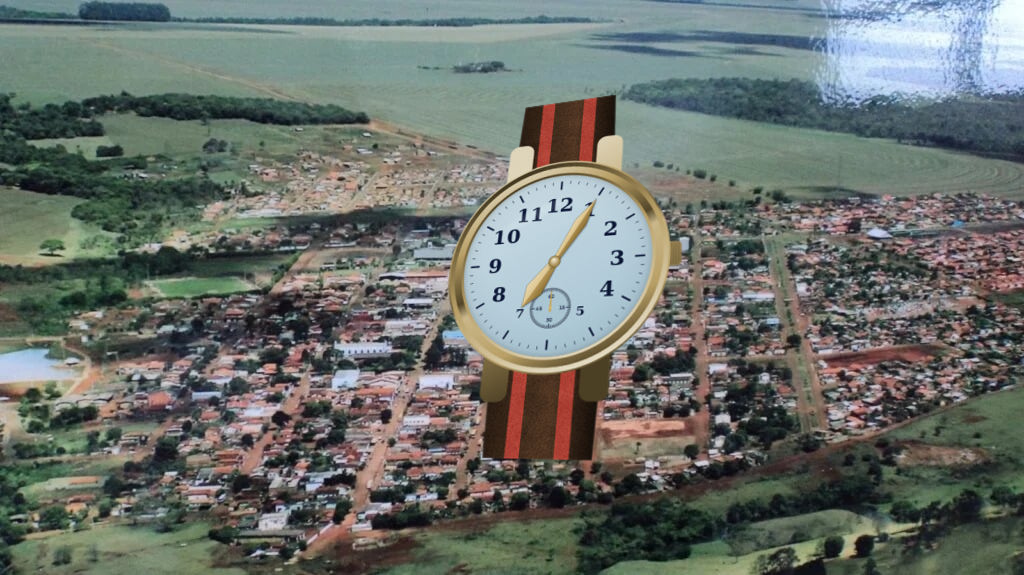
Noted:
7:05
